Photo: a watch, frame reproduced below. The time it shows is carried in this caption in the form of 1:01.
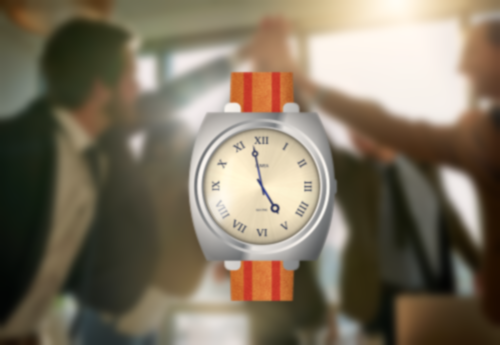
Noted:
4:58
